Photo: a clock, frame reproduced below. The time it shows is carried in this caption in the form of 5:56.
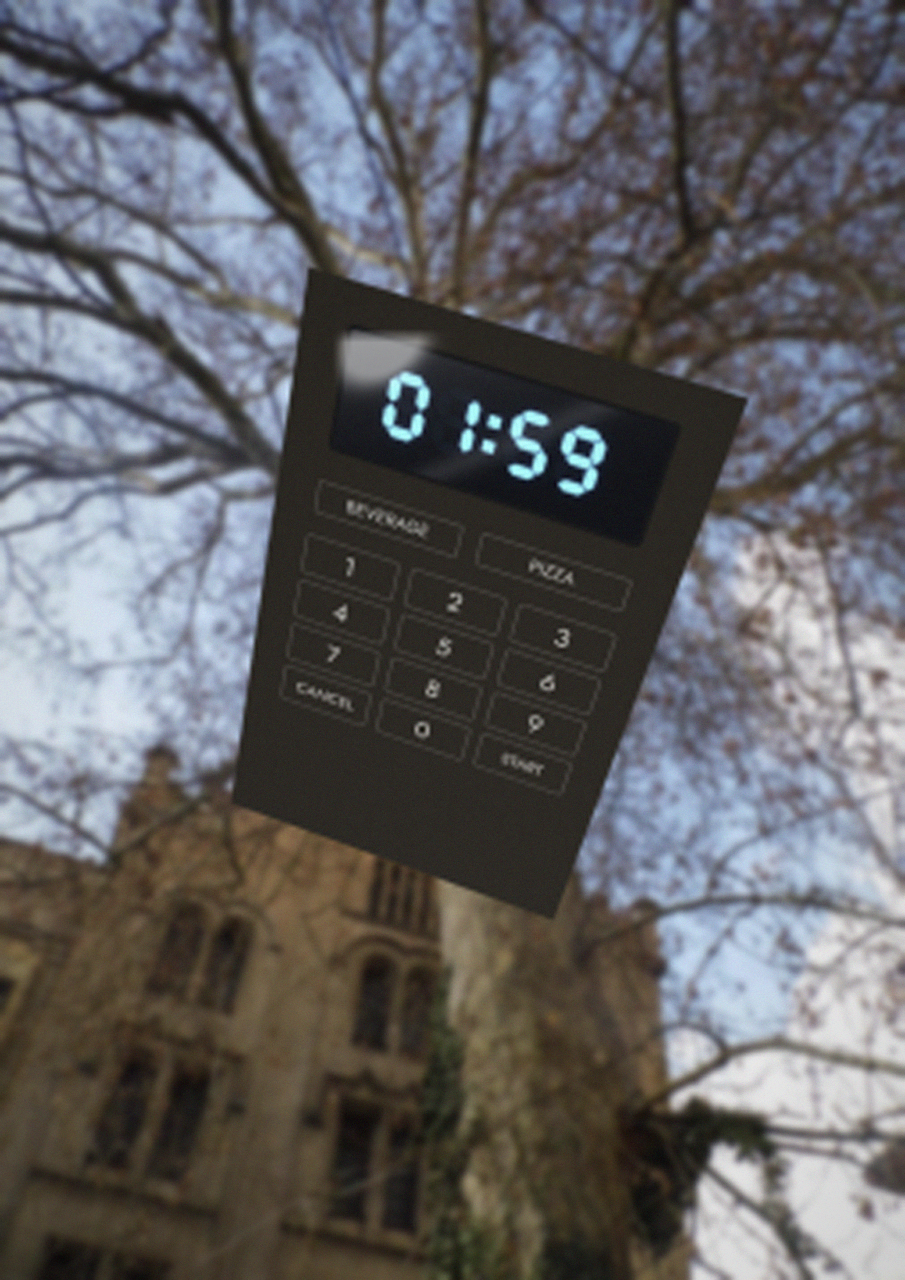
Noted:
1:59
